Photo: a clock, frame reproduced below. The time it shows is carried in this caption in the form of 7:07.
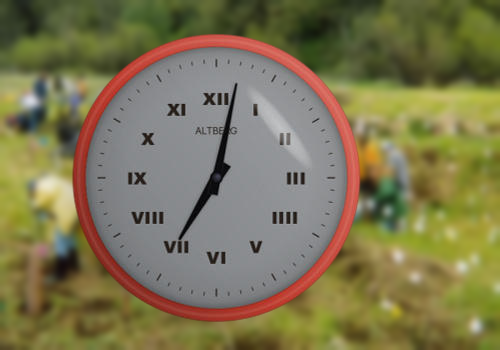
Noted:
7:02
